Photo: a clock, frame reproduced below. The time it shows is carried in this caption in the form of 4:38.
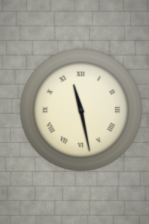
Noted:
11:28
